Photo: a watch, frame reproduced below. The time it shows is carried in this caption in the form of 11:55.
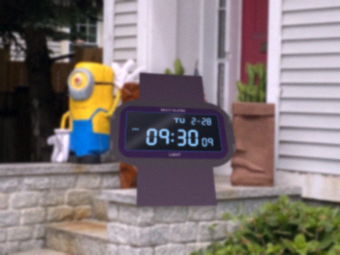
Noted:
9:30
